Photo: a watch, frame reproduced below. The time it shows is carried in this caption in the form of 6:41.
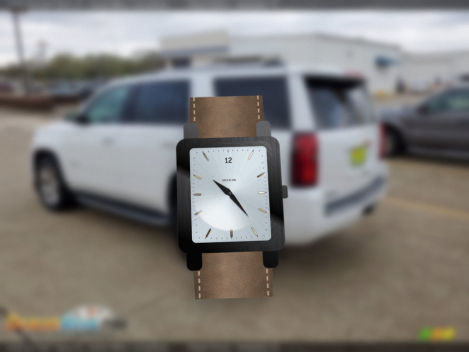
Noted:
10:24
